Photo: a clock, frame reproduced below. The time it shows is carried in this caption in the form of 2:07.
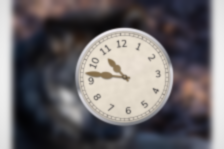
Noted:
10:47
